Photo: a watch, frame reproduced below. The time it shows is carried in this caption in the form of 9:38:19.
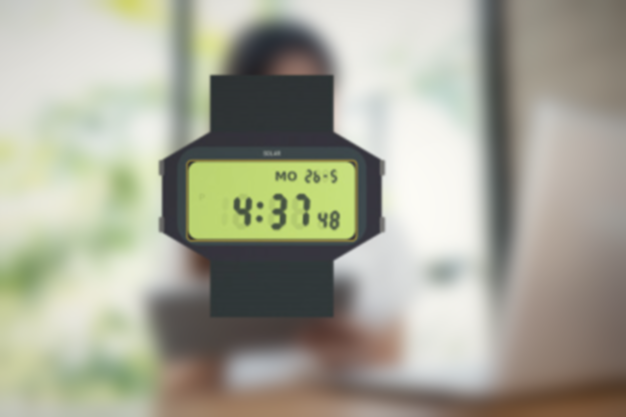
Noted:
4:37:48
